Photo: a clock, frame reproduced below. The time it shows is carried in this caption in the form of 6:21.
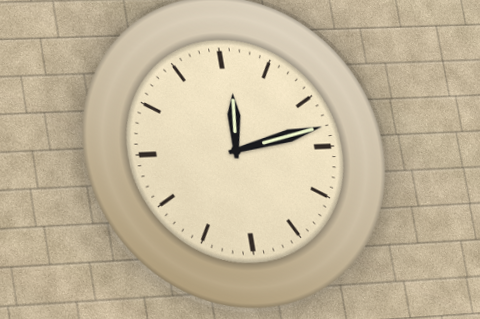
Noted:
12:13
